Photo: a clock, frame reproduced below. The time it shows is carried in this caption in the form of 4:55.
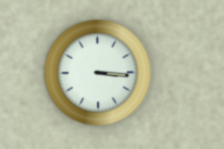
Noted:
3:16
